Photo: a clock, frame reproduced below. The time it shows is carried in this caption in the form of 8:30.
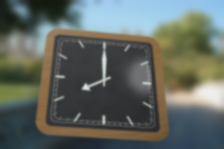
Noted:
8:00
